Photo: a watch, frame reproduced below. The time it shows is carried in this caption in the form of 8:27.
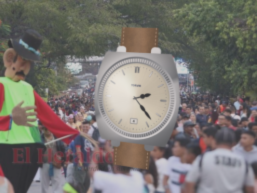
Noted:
2:23
